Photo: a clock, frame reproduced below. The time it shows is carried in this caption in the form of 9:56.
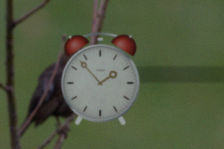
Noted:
1:53
